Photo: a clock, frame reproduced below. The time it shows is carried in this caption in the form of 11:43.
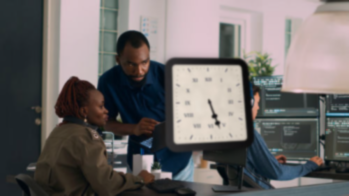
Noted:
5:27
